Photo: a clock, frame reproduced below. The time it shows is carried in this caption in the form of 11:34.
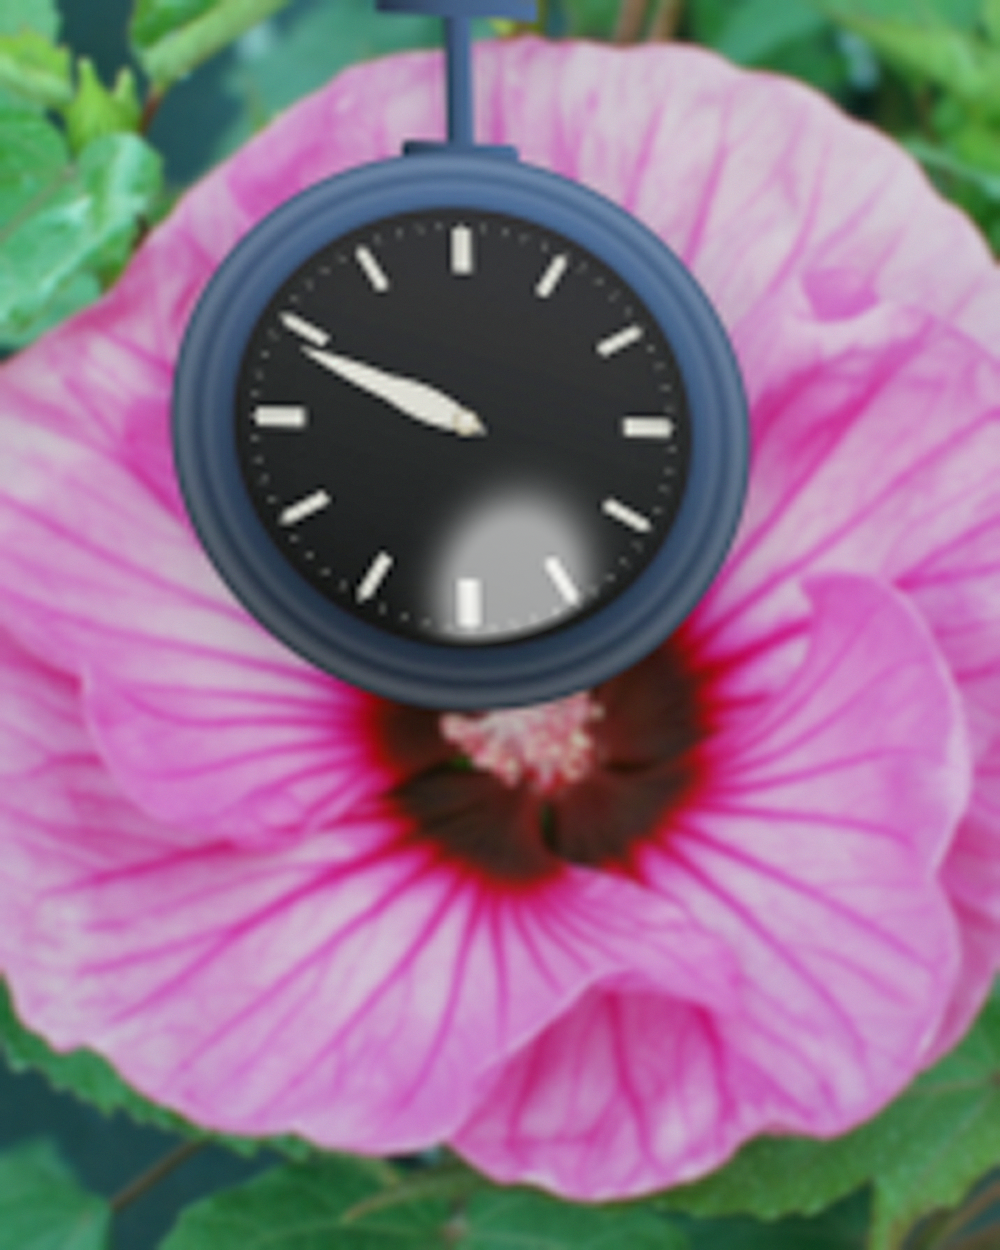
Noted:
9:49
